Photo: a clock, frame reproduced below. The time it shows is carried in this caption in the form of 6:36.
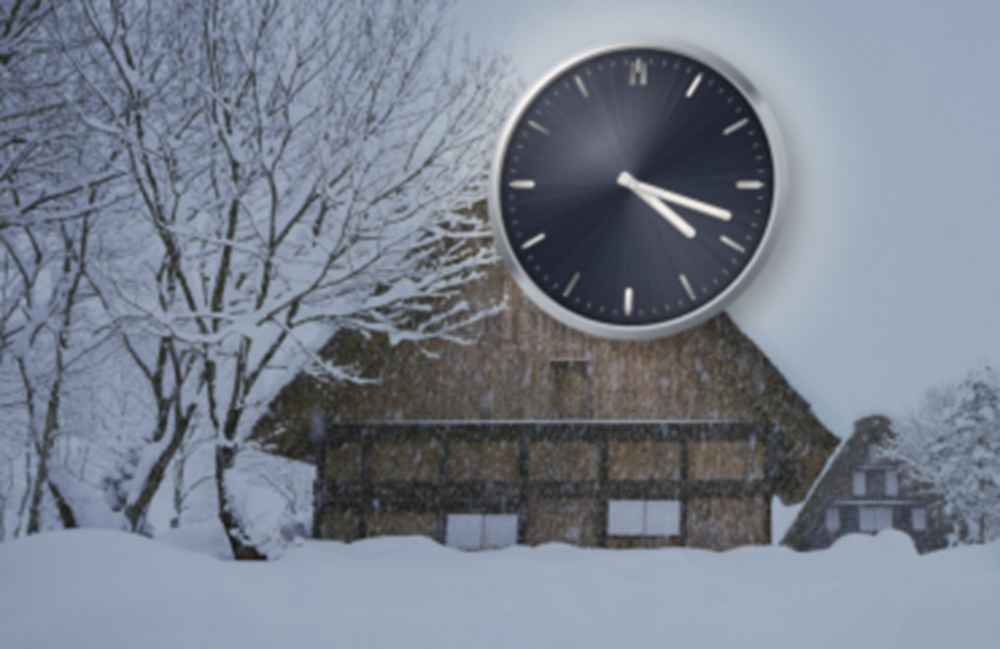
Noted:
4:18
